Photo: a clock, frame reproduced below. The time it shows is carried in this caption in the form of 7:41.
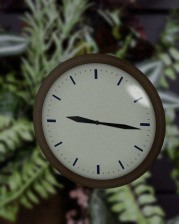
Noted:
9:16
